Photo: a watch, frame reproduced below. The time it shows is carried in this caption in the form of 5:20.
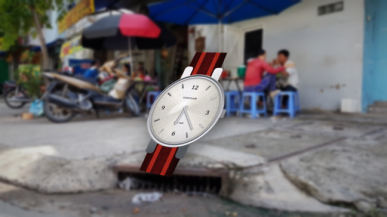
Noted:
6:23
